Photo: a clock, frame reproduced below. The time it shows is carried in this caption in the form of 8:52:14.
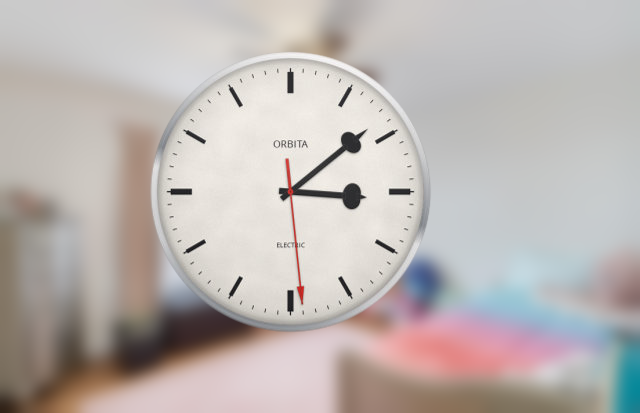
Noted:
3:08:29
